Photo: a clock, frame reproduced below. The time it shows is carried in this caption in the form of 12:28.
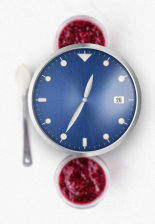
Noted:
12:35
